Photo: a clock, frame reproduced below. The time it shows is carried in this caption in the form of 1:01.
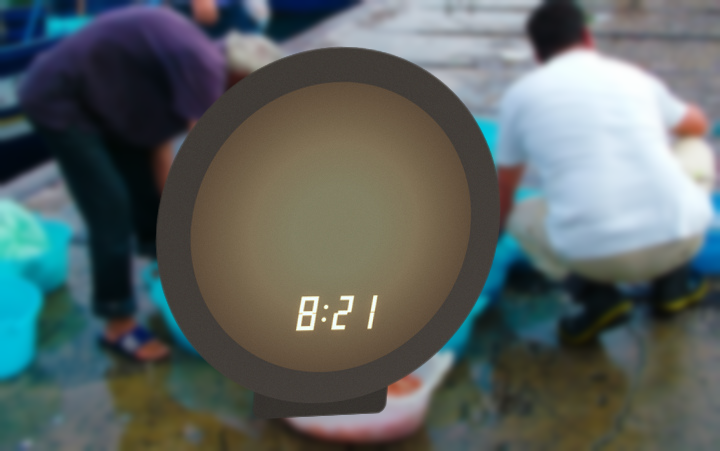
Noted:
8:21
